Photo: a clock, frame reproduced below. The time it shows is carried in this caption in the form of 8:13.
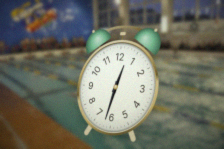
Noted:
12:32
